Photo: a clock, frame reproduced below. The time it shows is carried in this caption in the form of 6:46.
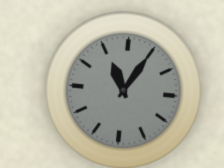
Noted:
11:05
